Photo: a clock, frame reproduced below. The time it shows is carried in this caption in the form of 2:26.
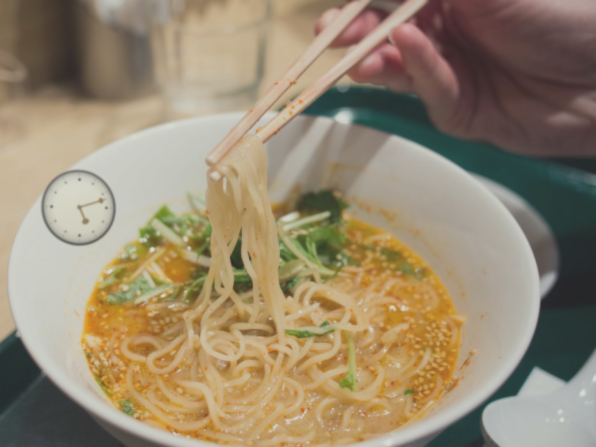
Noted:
5:12
